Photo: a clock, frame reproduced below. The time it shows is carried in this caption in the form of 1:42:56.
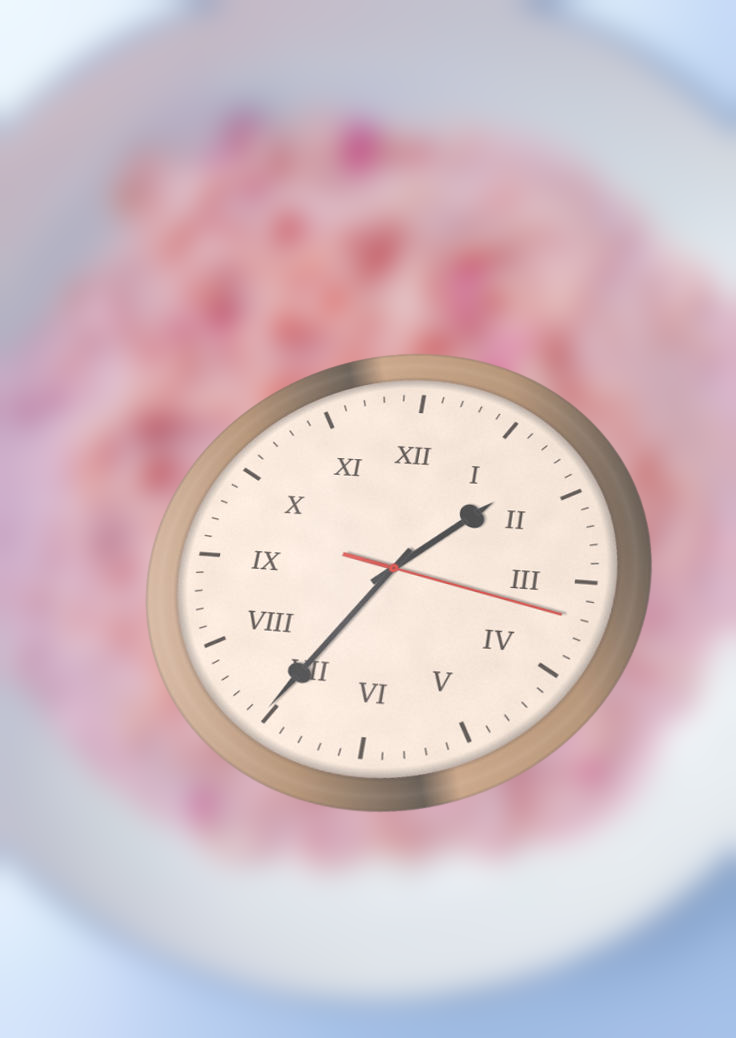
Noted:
1:35:17
